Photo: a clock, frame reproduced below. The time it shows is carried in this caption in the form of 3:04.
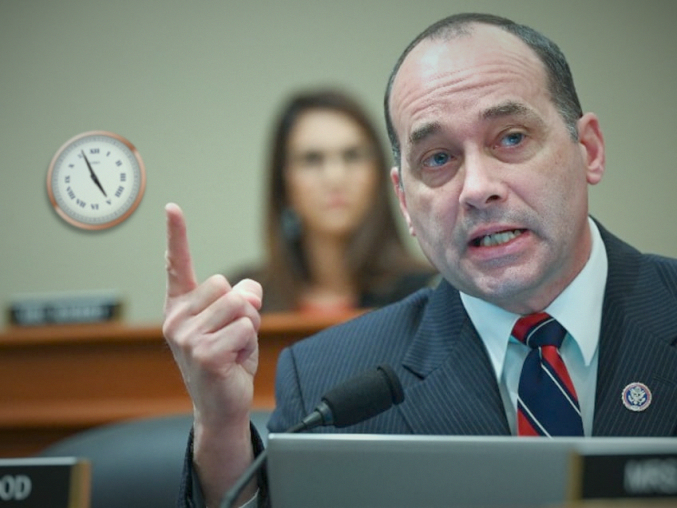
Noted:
4:56
